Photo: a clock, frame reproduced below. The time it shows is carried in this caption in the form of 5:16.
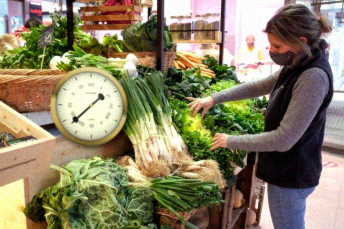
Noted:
1:38
